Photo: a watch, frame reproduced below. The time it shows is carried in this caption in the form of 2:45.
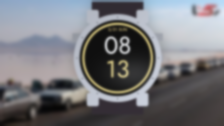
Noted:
8:13
